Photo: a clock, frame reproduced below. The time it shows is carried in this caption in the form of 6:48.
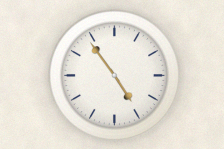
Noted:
4:54
